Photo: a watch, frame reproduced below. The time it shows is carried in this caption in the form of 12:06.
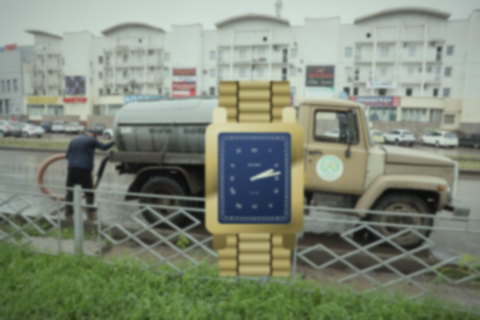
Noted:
2:13
